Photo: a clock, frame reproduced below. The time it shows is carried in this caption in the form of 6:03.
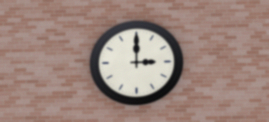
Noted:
3:00
